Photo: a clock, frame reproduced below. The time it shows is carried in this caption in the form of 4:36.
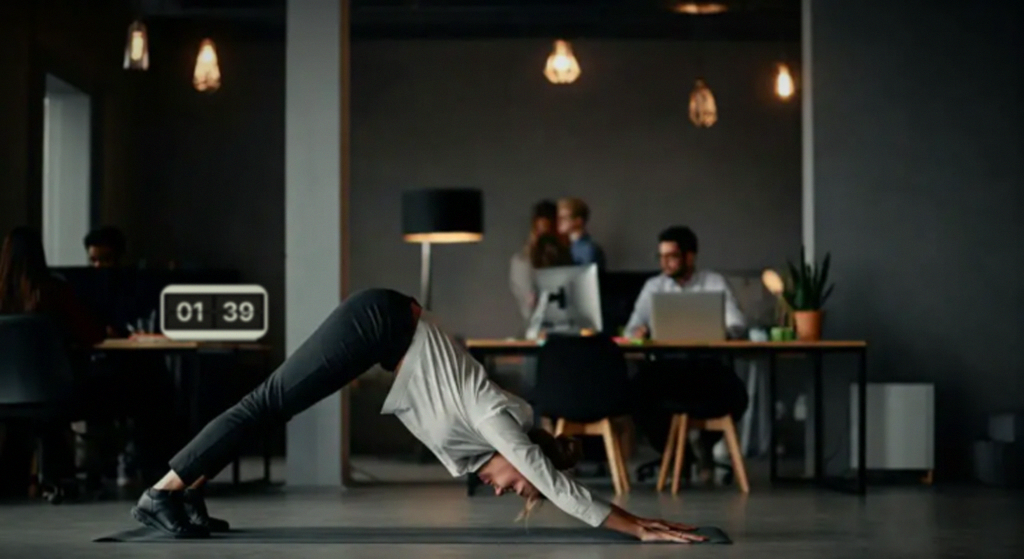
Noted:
1:39
